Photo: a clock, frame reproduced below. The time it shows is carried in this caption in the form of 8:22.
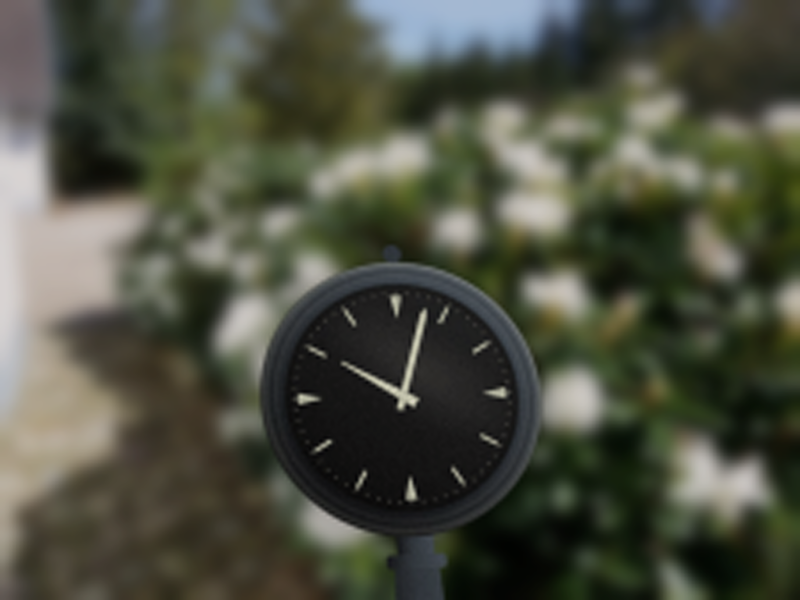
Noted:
10:03
